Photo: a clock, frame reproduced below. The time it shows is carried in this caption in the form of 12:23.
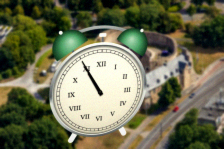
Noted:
10:55
